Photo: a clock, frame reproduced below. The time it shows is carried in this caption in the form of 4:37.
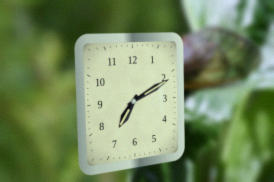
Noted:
7:11
